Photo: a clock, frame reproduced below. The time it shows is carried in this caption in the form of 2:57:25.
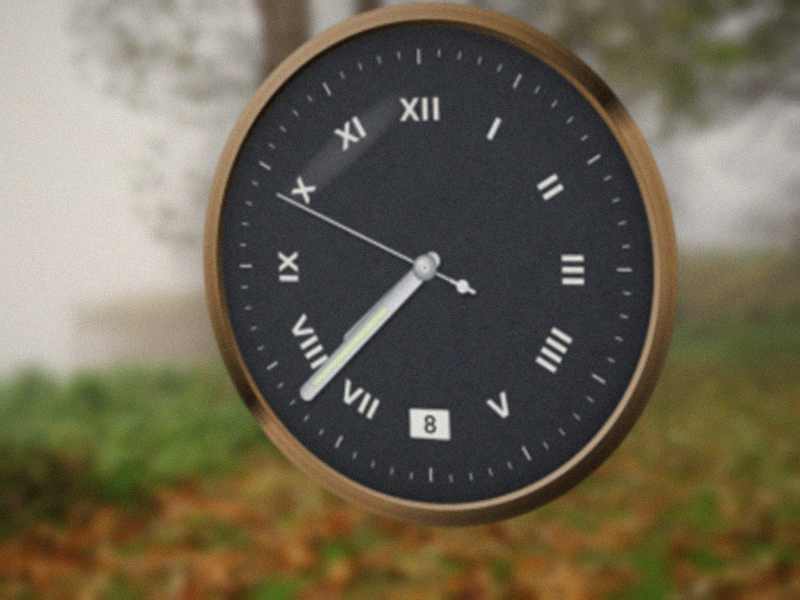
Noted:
7:37:49
